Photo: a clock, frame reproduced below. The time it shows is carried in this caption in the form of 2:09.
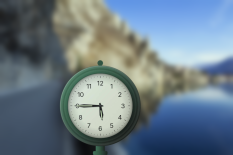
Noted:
5:45
